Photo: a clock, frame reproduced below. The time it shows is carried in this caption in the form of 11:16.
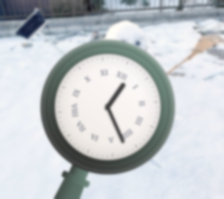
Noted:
12:22
